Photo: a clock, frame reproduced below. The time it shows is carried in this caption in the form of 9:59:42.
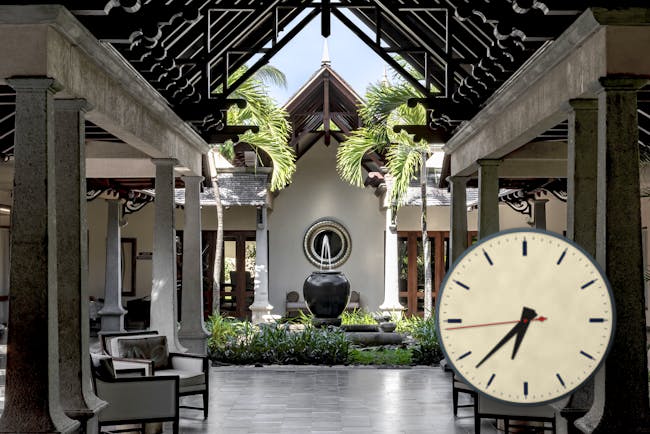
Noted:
6:37:44
